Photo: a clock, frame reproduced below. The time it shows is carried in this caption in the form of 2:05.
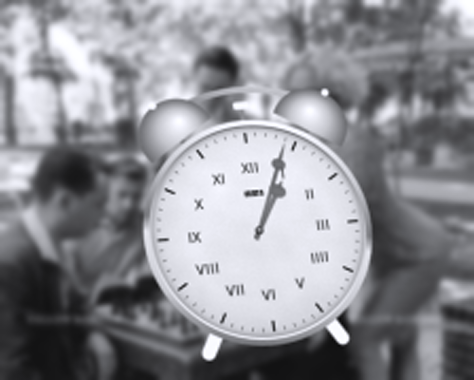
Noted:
1:04
